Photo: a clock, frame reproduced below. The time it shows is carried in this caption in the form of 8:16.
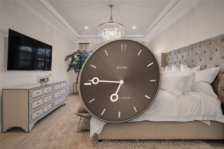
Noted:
6:46
